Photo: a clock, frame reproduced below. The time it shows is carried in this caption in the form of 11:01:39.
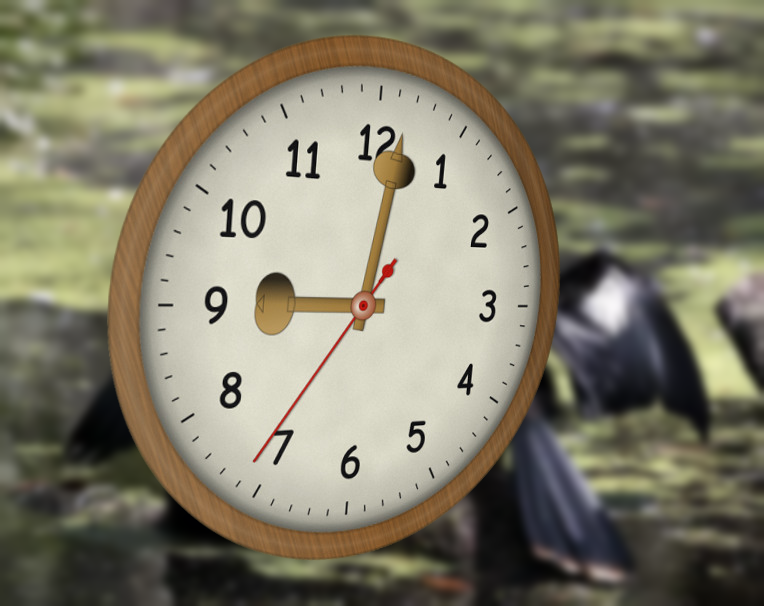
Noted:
9:01:36
